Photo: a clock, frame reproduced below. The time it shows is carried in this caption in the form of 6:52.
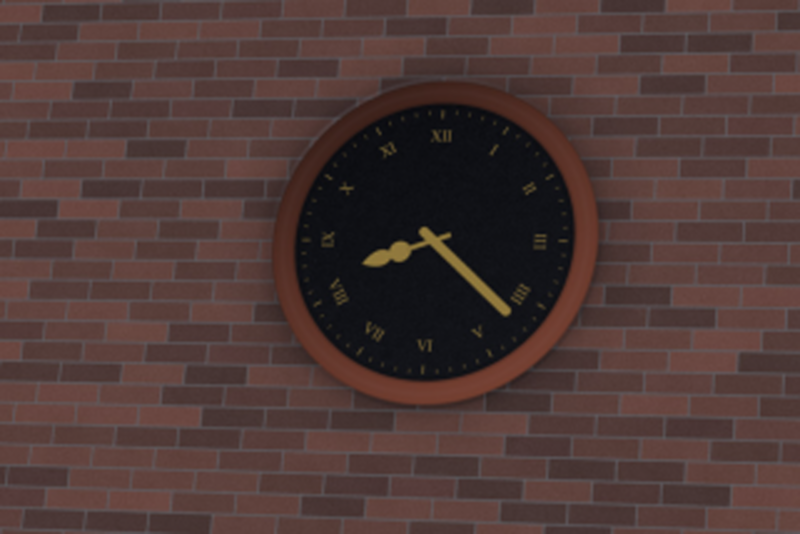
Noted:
8:22
